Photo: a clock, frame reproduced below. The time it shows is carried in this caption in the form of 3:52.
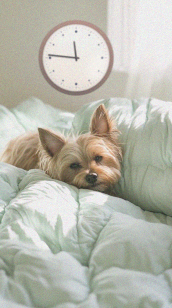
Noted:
11:46
